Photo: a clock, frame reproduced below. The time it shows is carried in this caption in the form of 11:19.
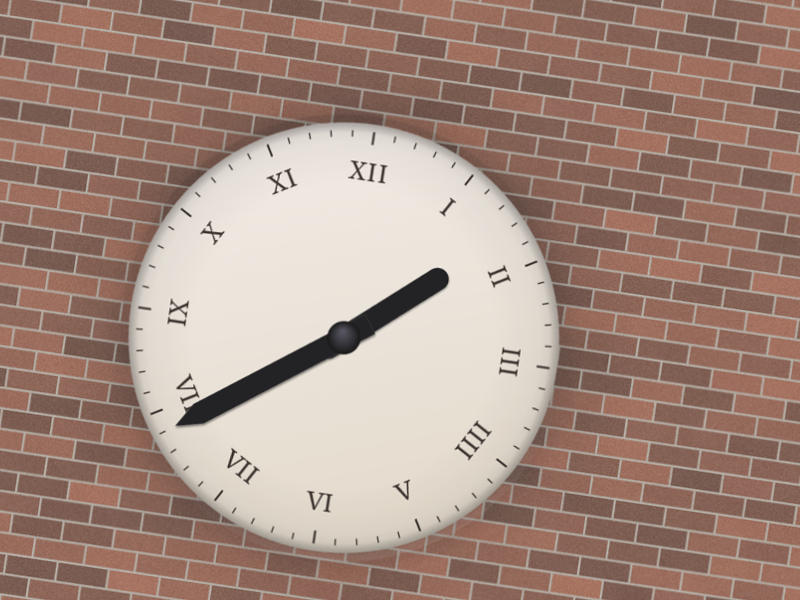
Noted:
1:39
